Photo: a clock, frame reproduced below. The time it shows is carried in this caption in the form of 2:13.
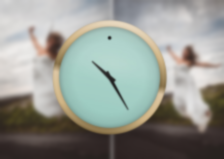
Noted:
10:25
